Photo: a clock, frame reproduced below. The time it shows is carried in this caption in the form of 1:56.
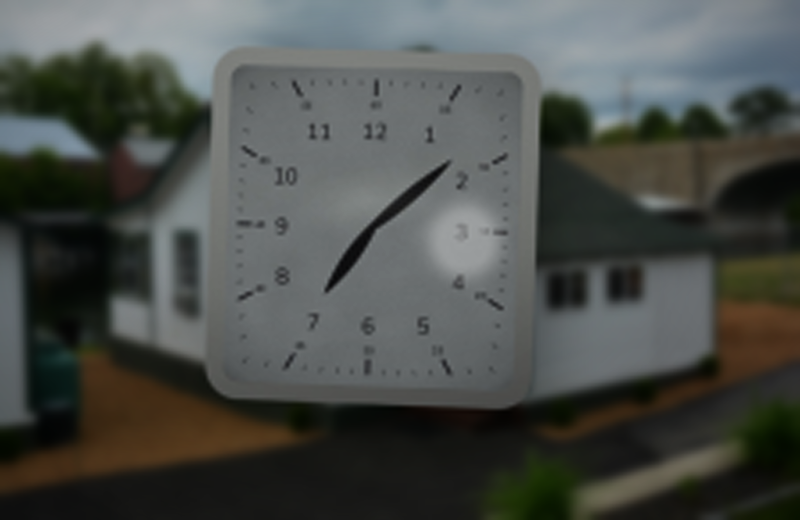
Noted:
7:08
